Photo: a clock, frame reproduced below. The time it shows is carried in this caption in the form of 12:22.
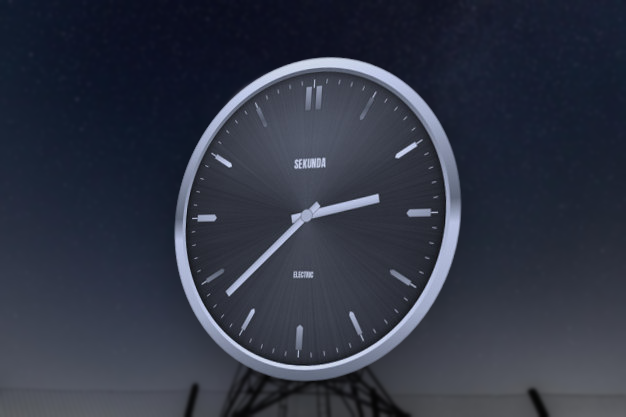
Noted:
2:38
